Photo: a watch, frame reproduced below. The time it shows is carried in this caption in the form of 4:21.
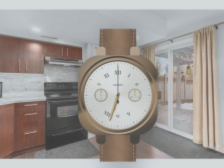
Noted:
6:33
